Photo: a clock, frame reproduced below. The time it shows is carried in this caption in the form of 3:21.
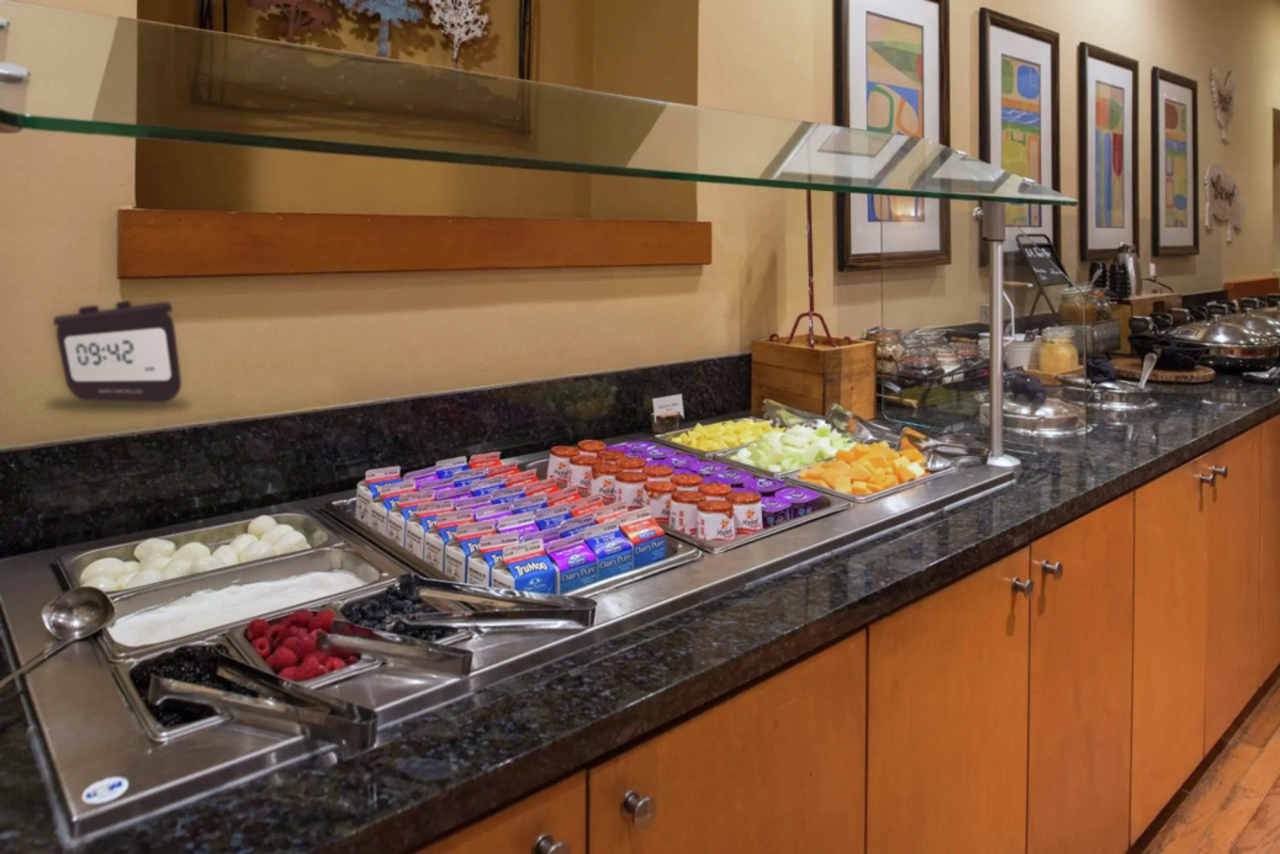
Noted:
9:42
